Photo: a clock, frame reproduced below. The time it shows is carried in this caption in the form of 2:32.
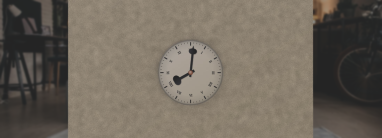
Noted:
8:01
